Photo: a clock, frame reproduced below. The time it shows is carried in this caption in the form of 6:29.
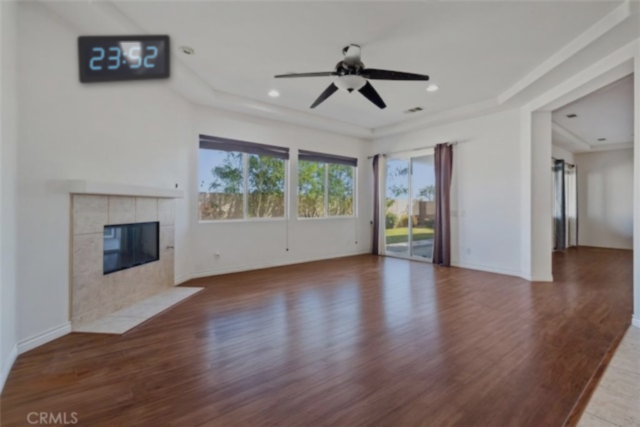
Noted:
23:52
